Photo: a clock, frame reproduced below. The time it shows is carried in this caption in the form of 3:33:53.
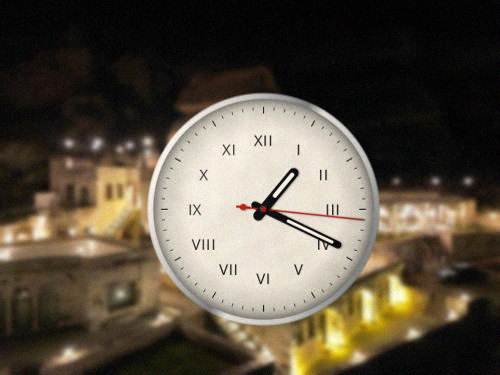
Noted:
1:19:16
